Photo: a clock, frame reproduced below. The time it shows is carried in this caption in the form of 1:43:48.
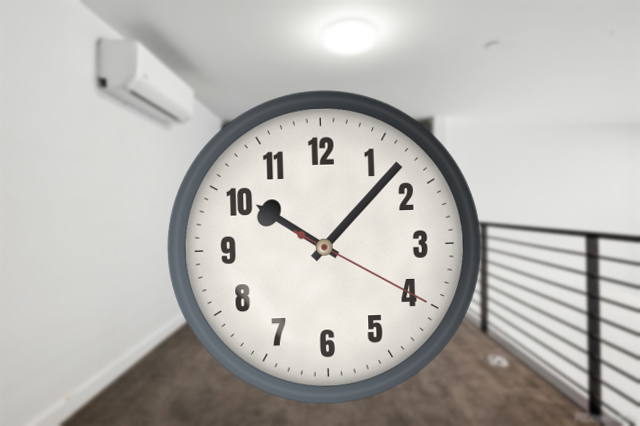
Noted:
10:07:20
